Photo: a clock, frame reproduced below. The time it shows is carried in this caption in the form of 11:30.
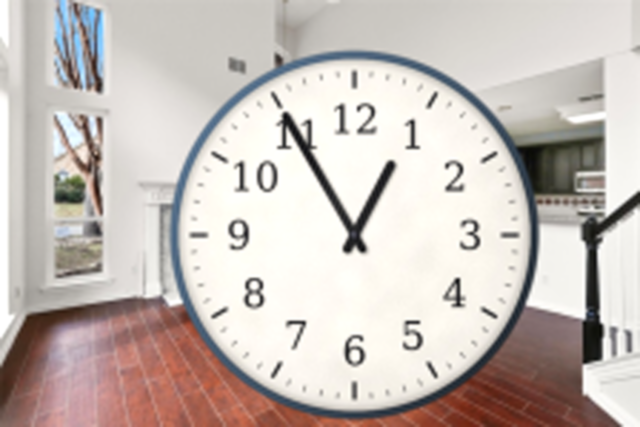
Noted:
12:55
